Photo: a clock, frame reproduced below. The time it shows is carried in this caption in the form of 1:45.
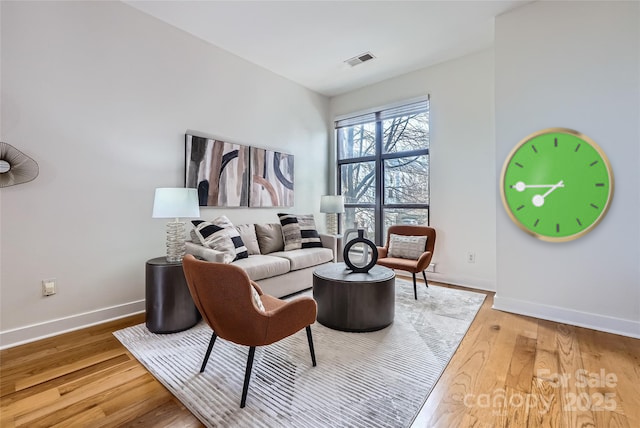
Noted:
7:45
